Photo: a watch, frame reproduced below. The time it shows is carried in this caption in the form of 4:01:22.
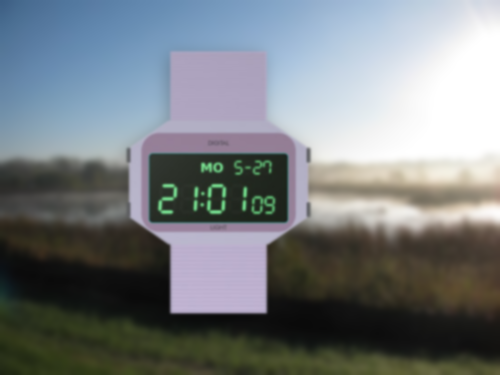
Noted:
21:01:09
